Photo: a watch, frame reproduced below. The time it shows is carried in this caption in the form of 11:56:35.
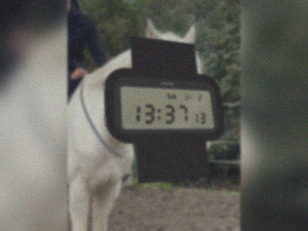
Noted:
13:37:13
